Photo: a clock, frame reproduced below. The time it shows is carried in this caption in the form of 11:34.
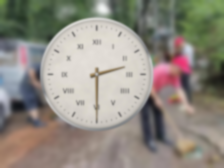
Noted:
2:30
